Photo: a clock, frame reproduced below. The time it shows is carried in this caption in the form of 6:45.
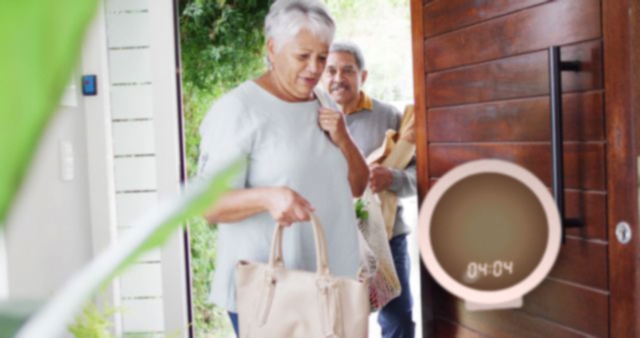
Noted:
4:04
